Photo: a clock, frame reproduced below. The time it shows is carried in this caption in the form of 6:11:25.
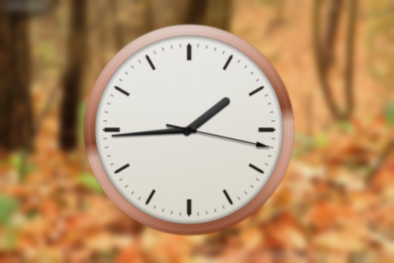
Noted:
1:44:17
